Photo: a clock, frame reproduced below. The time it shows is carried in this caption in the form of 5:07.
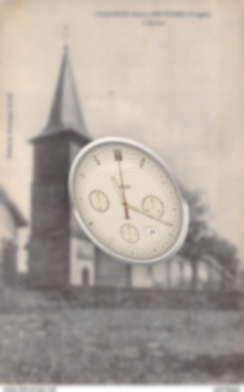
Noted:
11:18
